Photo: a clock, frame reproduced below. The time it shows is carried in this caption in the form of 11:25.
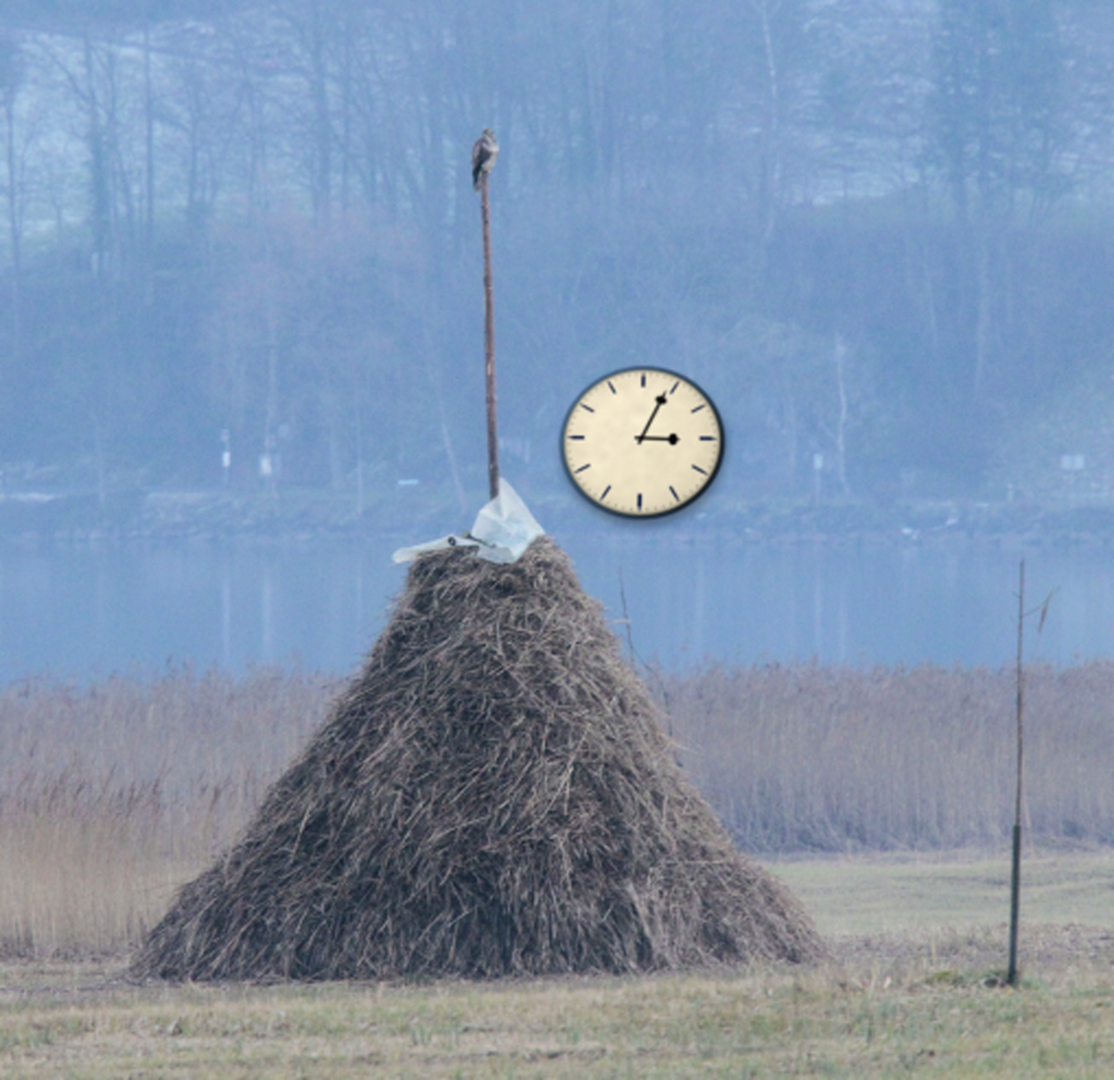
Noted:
3:04
